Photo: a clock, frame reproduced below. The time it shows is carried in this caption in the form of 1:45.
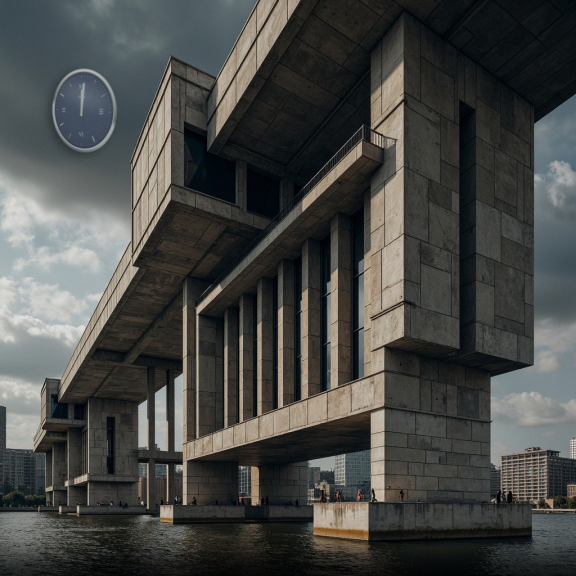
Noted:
12:01
